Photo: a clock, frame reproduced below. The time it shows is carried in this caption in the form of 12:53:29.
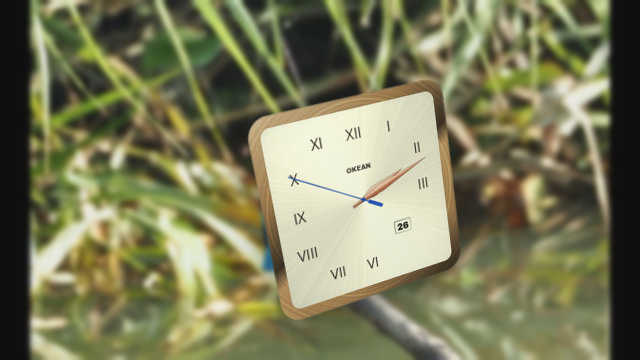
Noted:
2:11:50
